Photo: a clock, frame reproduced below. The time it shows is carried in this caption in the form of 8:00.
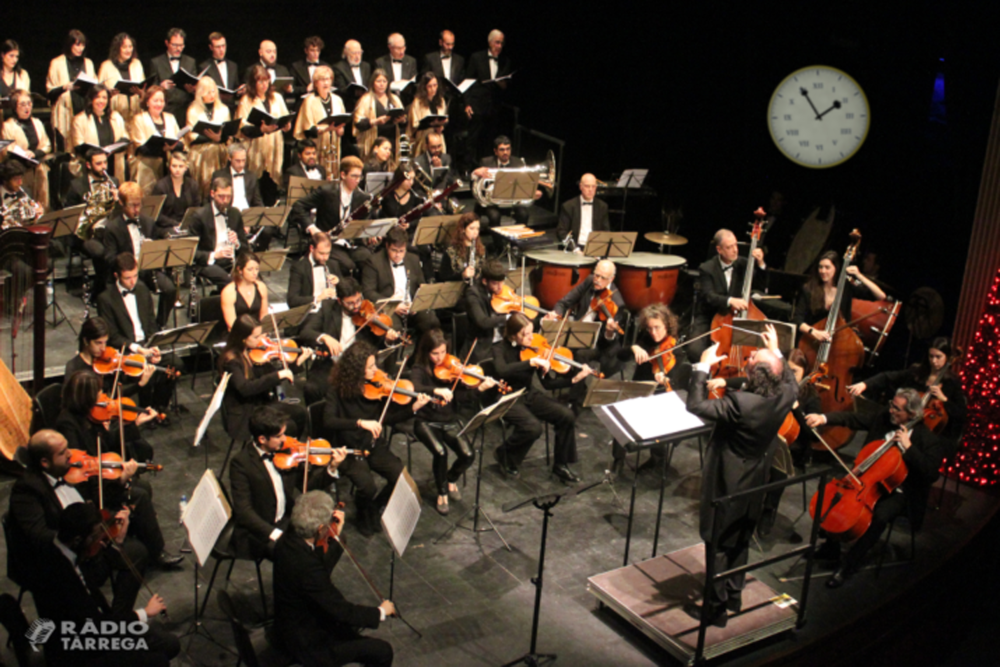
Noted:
1:55
